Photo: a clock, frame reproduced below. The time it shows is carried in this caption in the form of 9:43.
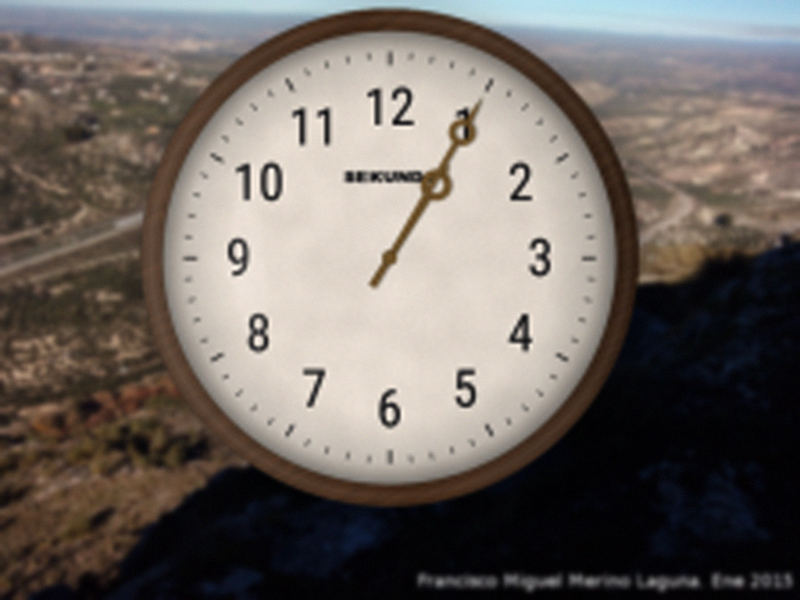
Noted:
1:05
